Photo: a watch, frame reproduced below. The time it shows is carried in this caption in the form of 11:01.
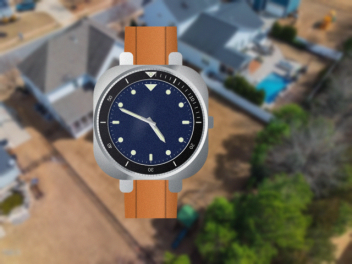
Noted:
4:49
